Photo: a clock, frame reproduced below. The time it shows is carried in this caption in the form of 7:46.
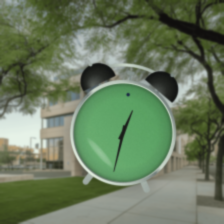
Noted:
12:31
